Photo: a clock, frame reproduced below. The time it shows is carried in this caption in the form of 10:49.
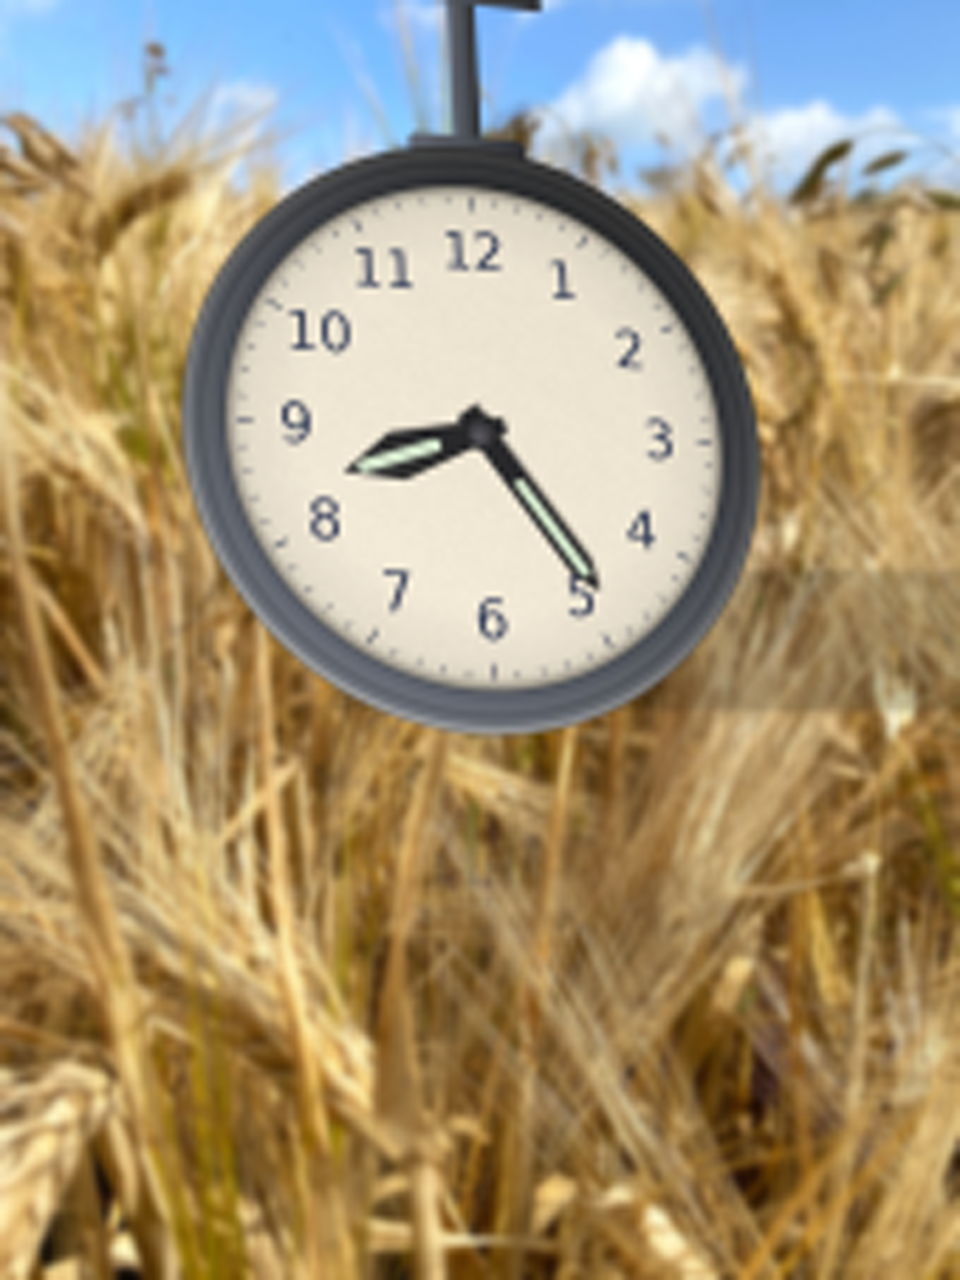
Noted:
8:24
